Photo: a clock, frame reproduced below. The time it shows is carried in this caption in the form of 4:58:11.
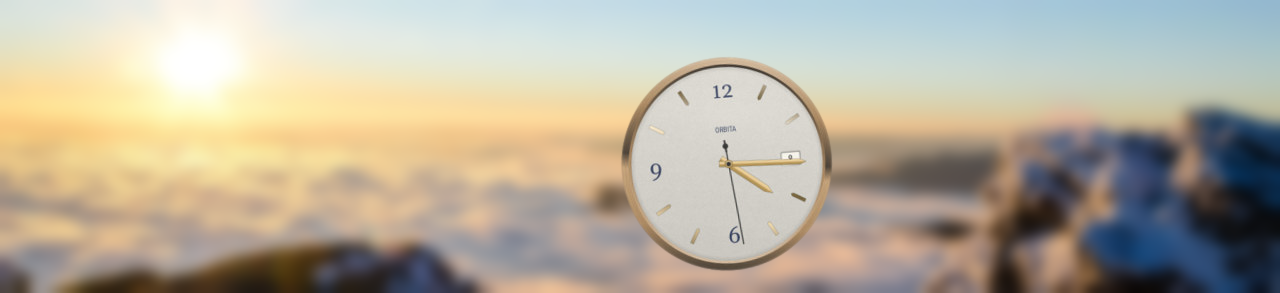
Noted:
4:15:29
